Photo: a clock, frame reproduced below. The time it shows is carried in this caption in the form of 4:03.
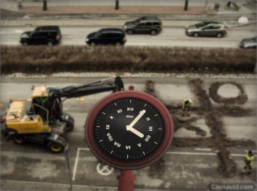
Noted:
4:06
